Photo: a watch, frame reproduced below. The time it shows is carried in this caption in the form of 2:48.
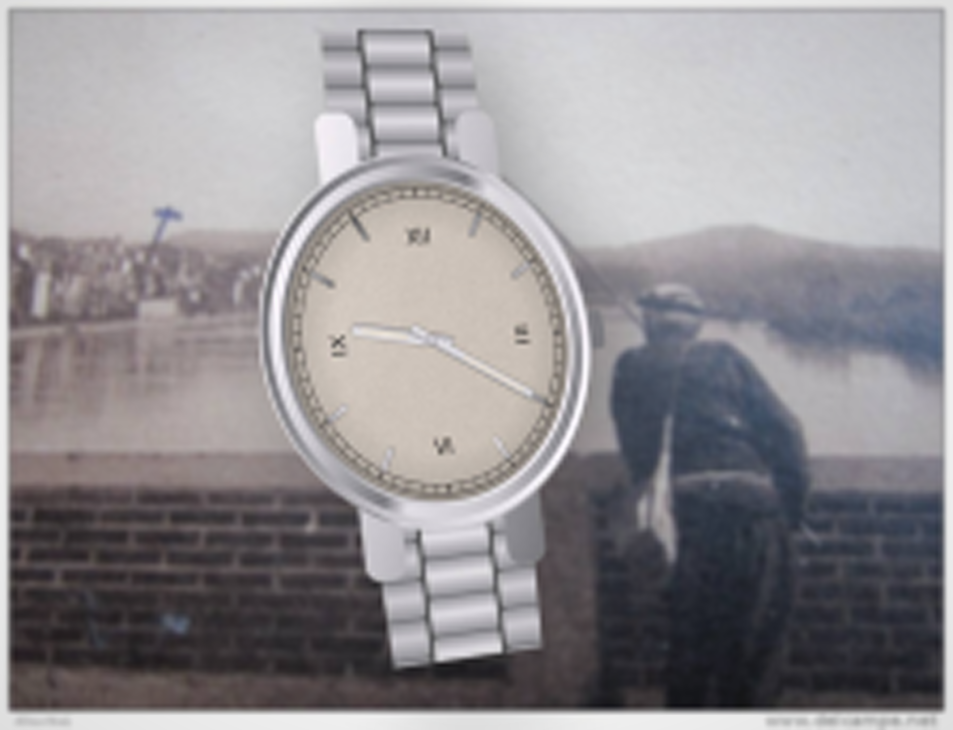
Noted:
9:20
